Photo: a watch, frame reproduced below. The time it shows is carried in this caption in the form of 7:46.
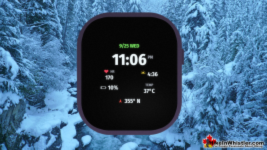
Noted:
11:06
